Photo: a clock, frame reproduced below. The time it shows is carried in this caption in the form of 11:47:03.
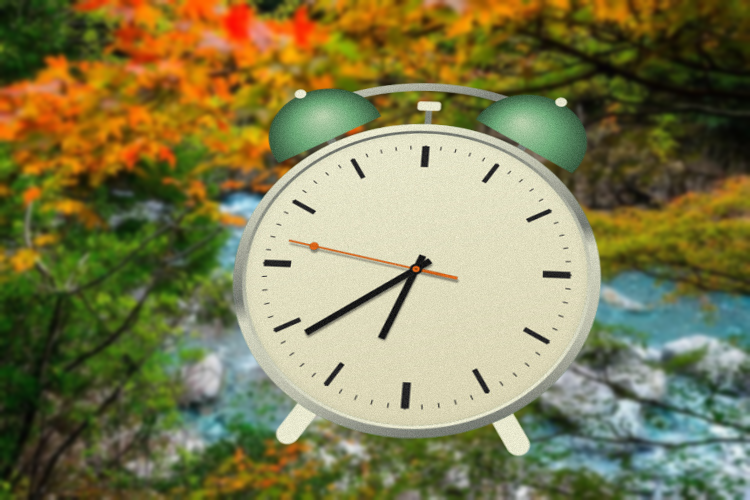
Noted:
6:38:47
